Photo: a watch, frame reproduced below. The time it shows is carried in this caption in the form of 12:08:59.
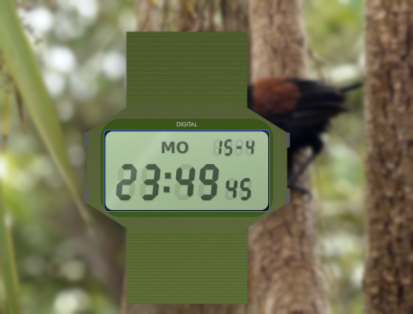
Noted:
23:49:45
